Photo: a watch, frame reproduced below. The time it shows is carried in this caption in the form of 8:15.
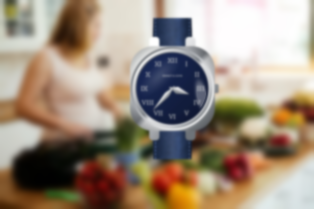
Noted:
3:37
